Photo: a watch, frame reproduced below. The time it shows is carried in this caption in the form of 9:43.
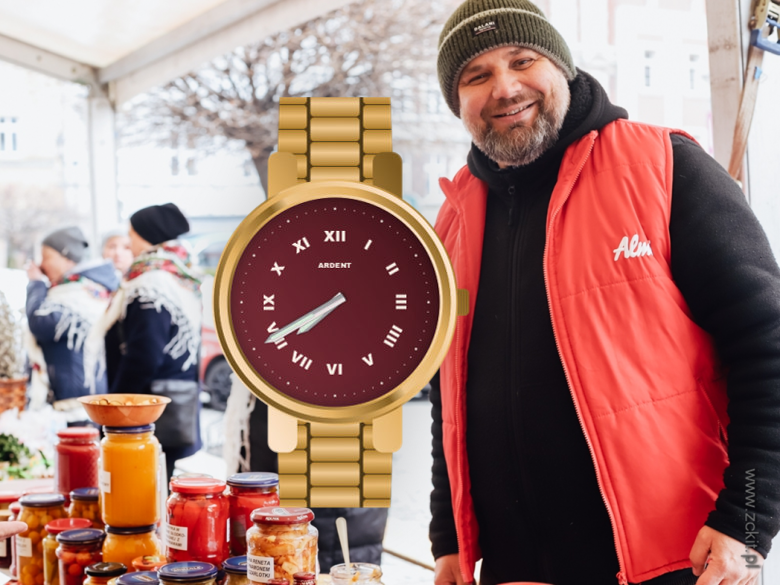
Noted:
7:40
